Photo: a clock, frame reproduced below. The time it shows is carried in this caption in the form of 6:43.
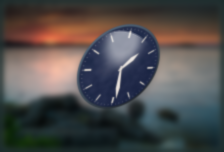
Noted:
1:29
